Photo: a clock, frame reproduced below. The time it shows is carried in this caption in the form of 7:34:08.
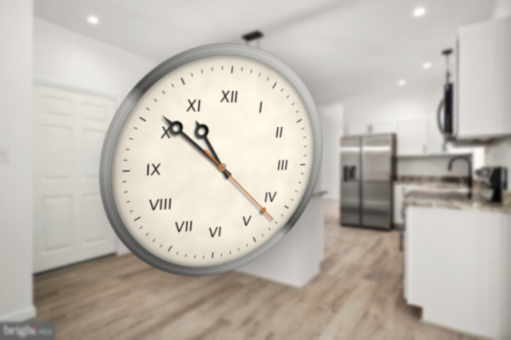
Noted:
10:51:22
